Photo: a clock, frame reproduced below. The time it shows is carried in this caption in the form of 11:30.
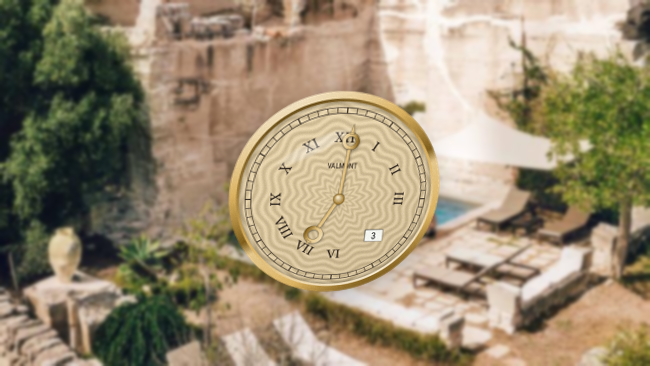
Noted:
7:01
